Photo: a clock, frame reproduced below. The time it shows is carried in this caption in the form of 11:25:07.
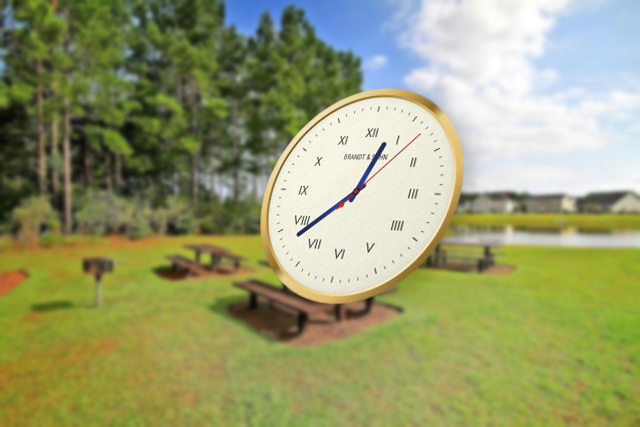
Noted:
12:38:07
